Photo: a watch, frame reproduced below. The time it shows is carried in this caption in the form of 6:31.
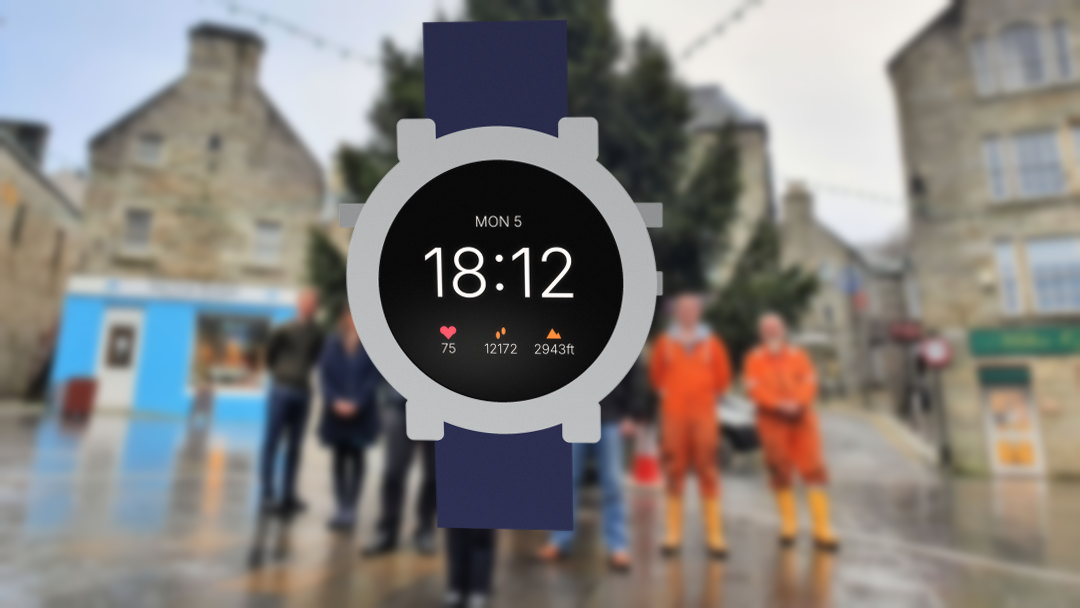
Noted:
18:12
